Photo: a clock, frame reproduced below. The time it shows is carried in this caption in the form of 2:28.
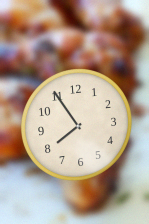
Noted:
7:55
